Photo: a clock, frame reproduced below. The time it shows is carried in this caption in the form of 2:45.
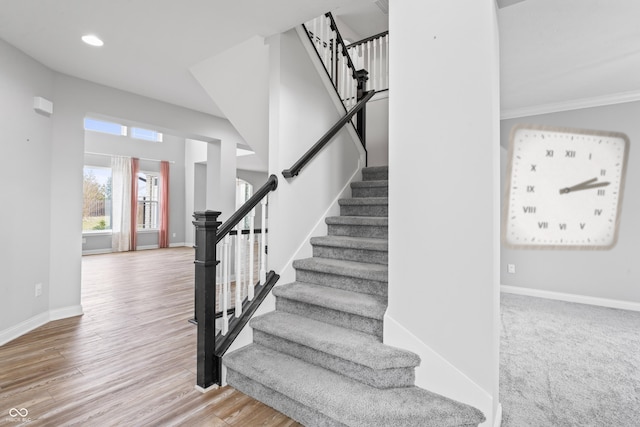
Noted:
2:13
